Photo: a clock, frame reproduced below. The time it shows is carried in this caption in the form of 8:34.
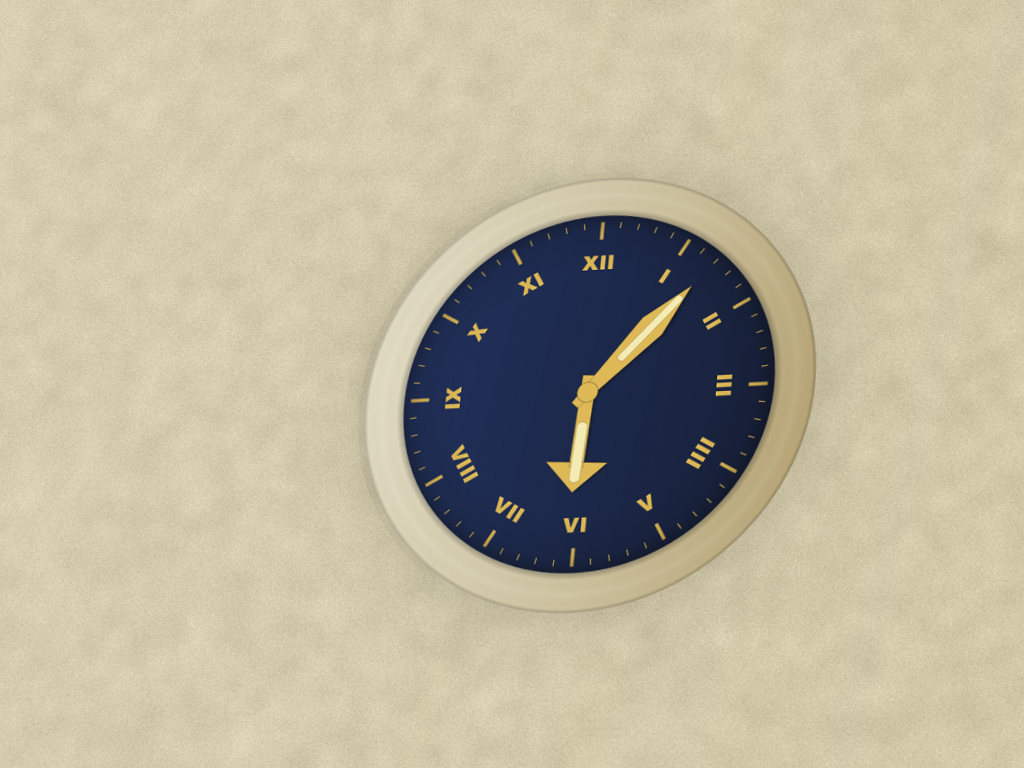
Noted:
6:07
